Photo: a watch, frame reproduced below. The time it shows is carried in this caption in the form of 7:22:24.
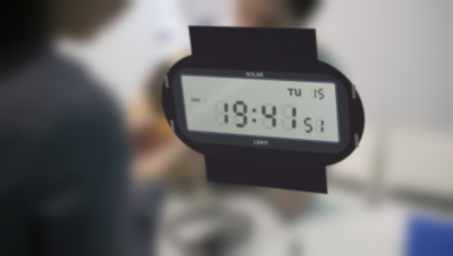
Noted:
19:41:51
